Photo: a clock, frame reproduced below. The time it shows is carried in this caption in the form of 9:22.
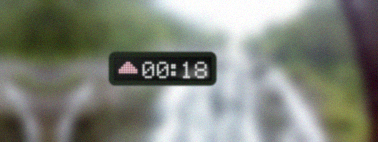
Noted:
0:18
